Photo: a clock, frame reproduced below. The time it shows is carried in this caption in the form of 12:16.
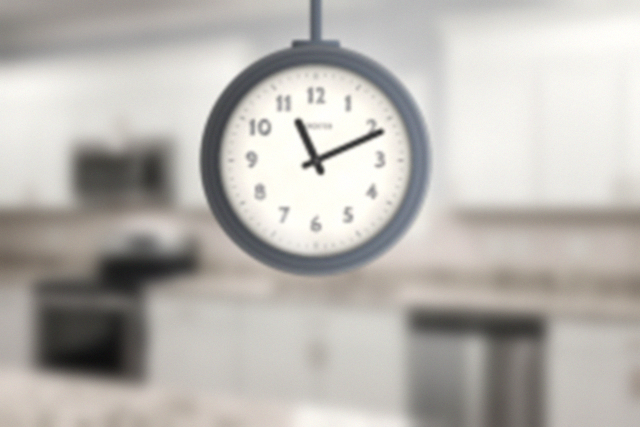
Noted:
11:11
